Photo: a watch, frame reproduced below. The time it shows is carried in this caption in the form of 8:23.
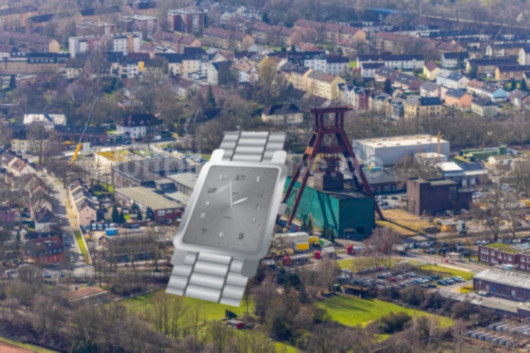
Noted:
1:57
